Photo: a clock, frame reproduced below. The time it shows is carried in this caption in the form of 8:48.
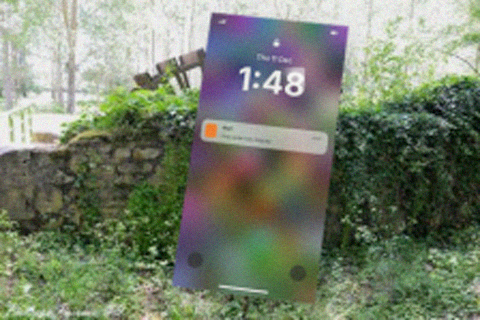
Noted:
1:48
